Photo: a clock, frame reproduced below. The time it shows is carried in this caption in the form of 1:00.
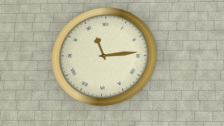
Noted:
11:14
